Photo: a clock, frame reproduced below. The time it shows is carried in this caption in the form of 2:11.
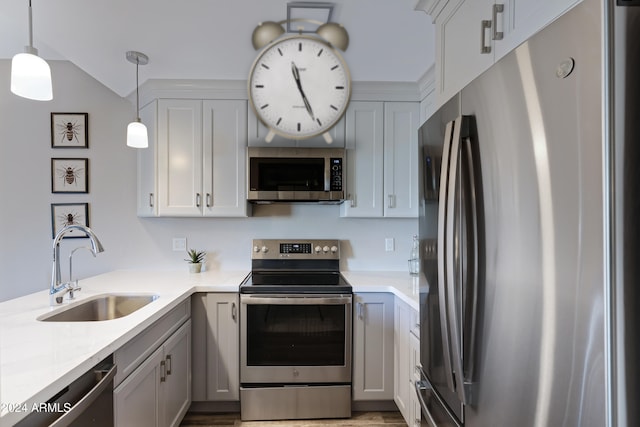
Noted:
11:26
